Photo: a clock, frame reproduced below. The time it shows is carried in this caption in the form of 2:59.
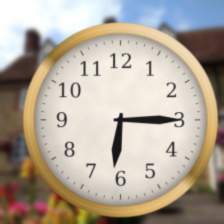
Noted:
6:15
